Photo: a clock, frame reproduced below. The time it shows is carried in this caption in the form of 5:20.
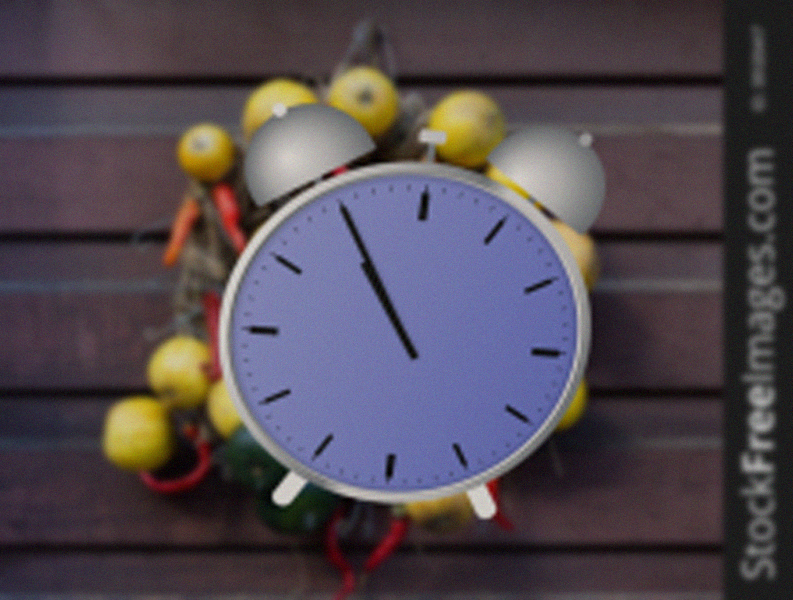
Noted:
10:55
